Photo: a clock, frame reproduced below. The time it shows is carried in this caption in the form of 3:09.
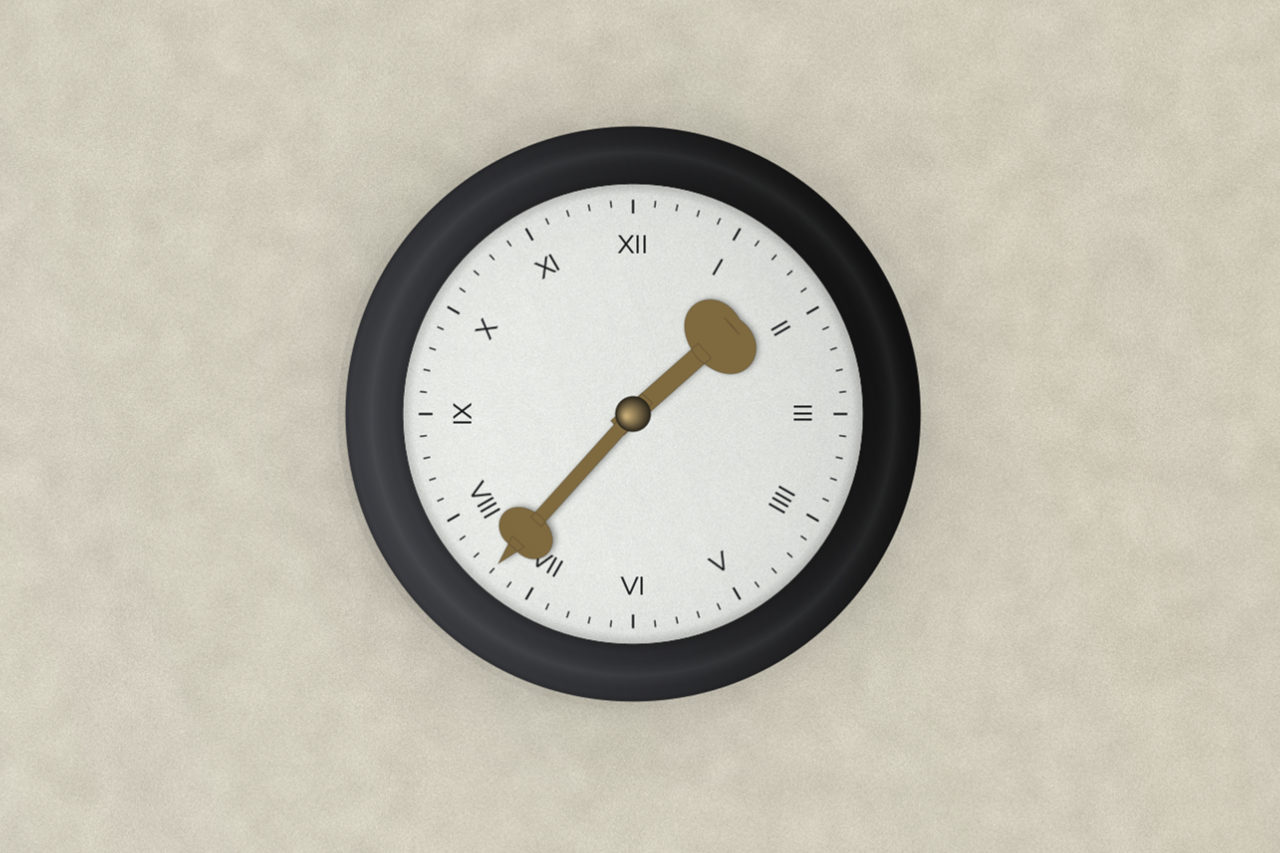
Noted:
1:37
